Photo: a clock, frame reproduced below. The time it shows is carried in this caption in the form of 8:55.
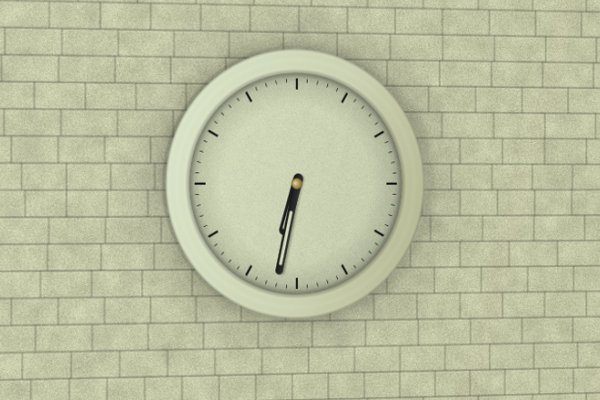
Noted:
6:32
